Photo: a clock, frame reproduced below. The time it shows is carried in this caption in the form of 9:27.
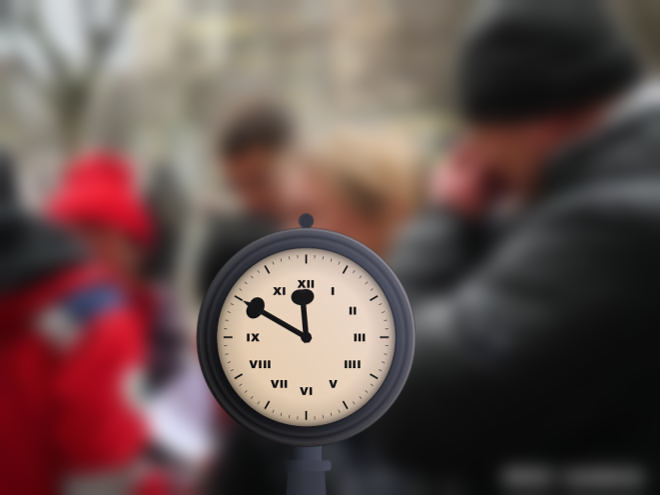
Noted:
11:50
